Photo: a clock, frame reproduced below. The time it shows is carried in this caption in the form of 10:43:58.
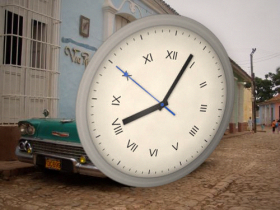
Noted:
8:03:50
